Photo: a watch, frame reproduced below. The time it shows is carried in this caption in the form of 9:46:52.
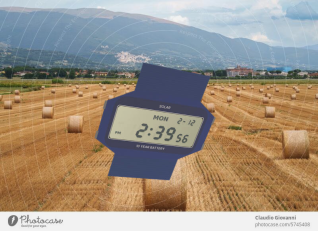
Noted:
2:39:56
